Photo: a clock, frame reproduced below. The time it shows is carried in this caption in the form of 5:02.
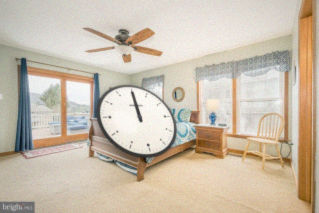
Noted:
12:00
